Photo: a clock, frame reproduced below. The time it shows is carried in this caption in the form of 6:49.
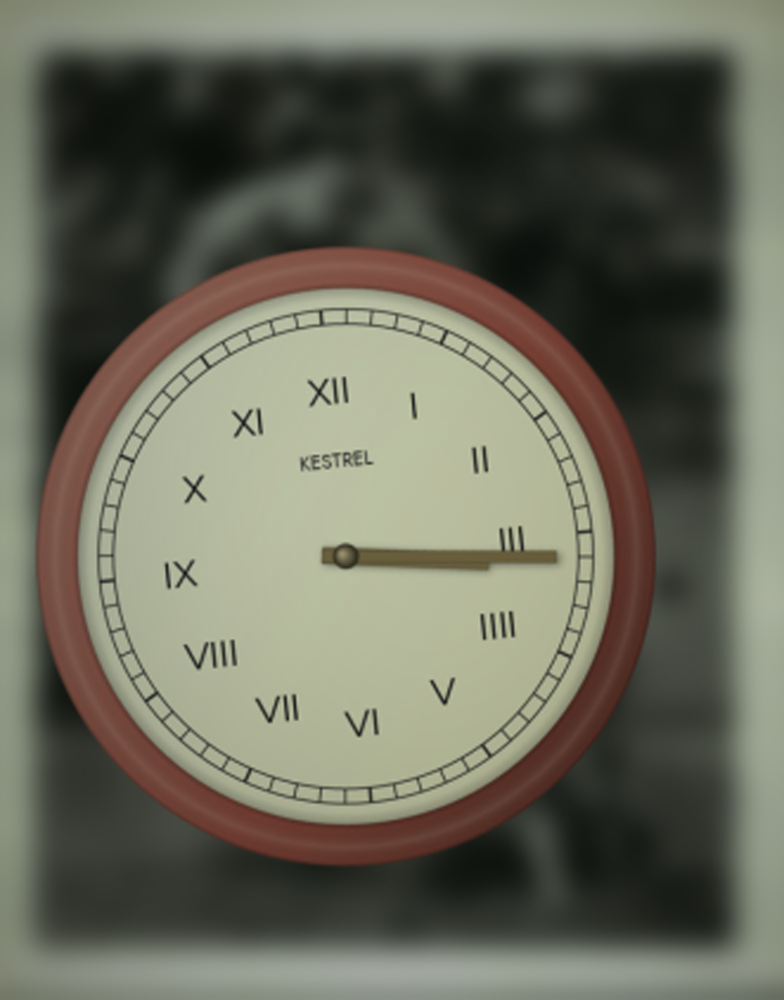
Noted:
3:16
